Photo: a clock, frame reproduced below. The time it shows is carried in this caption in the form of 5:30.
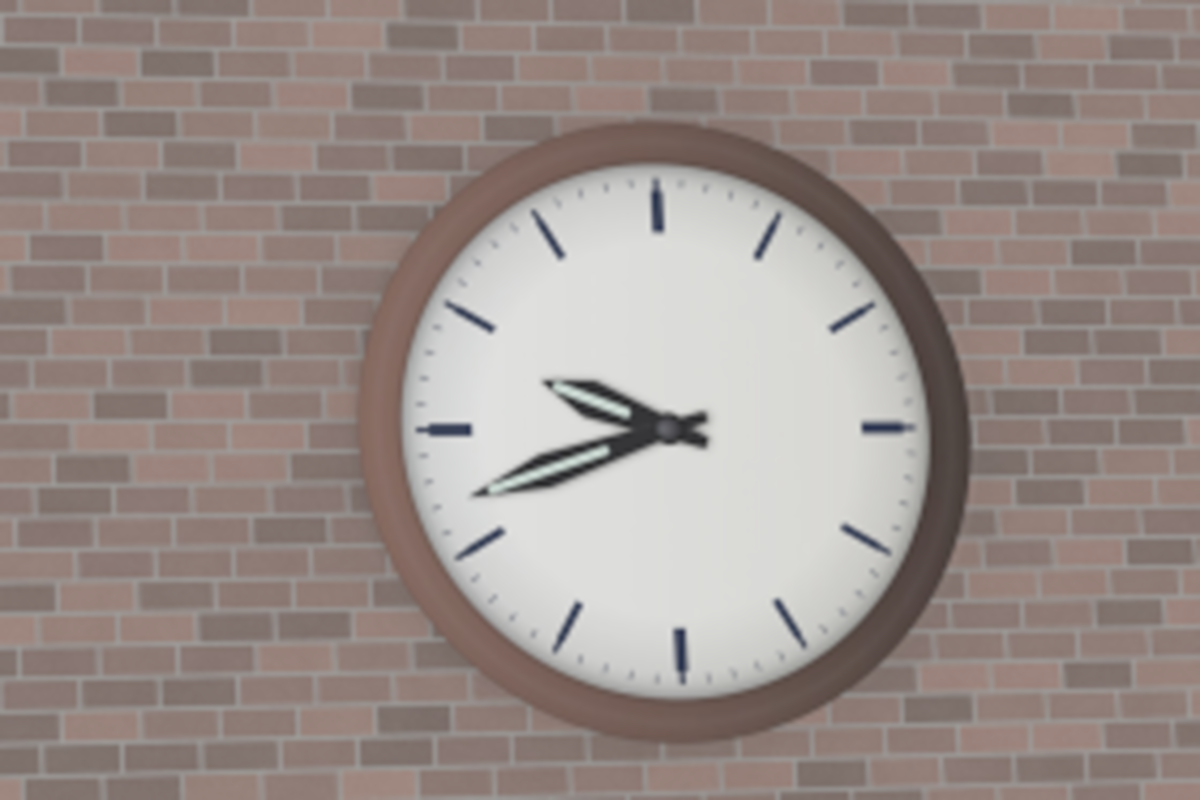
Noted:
9:42
